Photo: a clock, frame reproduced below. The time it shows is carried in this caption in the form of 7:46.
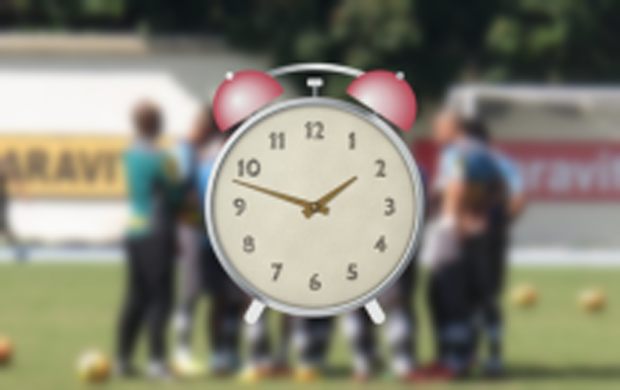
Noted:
1:48
